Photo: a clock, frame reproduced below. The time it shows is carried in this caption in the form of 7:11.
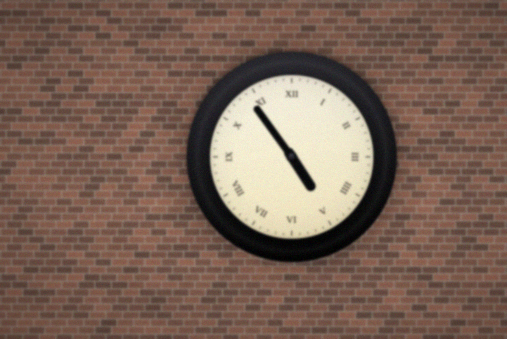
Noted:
4:54
